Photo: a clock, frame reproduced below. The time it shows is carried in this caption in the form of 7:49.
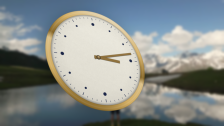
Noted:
3:13
